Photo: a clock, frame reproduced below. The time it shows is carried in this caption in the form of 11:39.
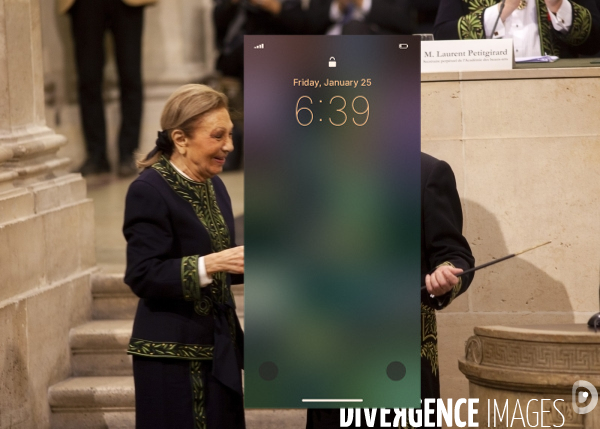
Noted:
6:39
